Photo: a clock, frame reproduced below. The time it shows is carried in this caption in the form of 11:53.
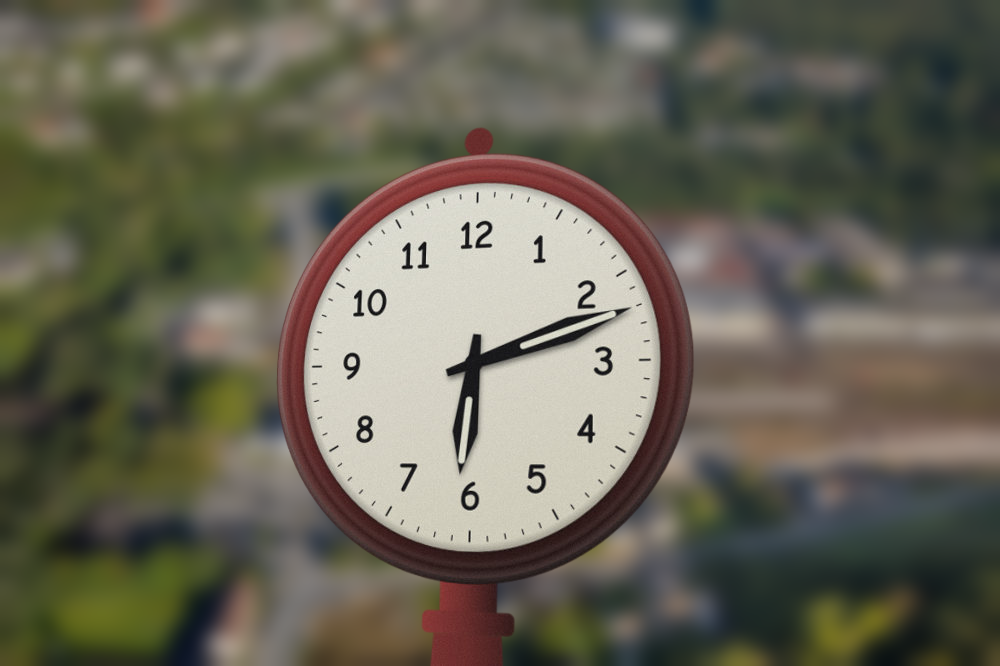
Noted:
6:12
